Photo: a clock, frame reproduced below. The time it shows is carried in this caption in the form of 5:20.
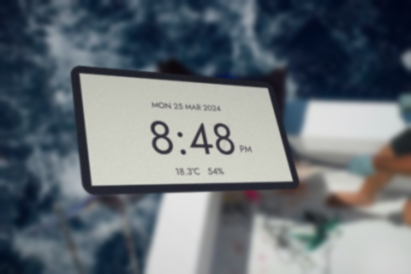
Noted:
8:48
